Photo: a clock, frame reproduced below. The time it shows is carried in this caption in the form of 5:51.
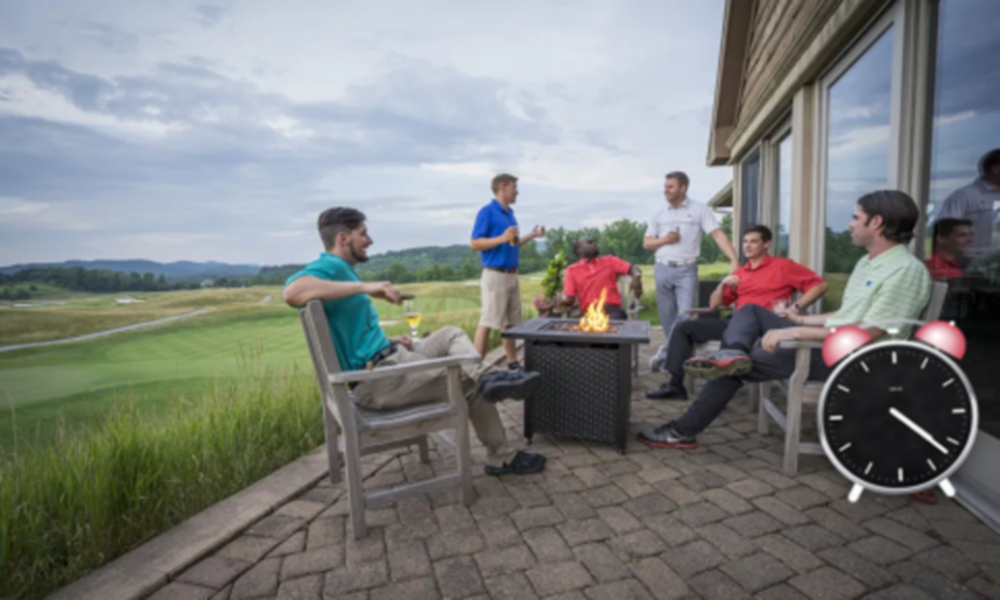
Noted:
4:22
